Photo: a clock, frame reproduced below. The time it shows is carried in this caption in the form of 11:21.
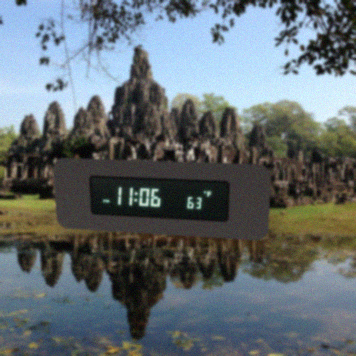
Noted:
11:06
